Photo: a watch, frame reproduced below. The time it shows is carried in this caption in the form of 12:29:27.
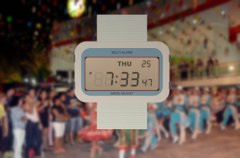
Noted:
7:33:47
